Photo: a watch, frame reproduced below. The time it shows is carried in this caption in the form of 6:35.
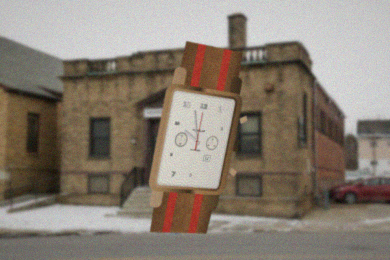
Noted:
9:57
